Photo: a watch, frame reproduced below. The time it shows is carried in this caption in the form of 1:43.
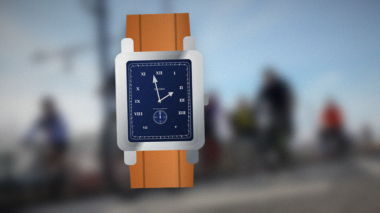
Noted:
1:58
